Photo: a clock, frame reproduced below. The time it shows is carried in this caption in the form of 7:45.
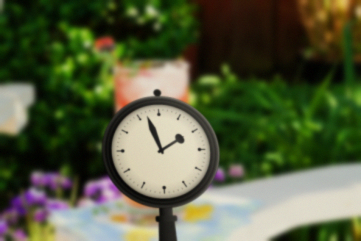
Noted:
1:57
